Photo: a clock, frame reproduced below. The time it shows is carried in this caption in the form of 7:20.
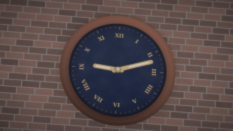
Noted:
9:12
